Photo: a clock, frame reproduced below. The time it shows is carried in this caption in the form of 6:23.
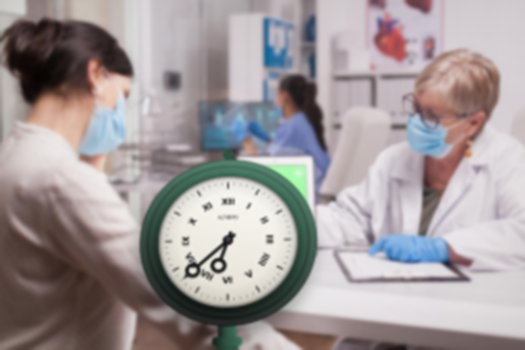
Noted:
6:38
